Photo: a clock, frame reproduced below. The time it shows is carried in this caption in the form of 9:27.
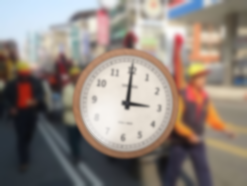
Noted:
3:00
